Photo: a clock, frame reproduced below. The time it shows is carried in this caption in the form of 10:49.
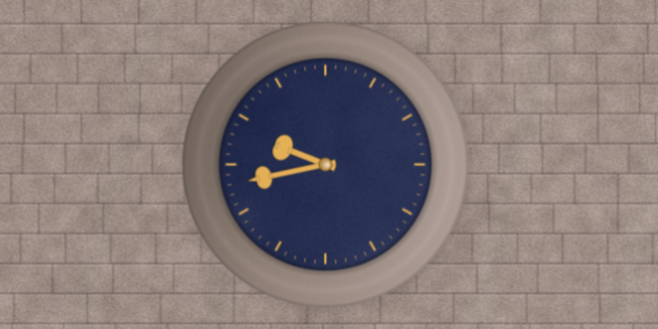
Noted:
9:43
